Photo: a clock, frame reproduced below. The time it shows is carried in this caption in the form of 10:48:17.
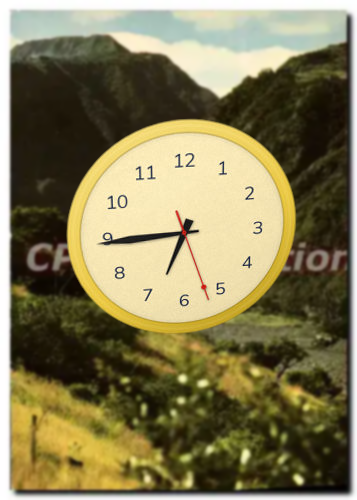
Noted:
6:44:27
